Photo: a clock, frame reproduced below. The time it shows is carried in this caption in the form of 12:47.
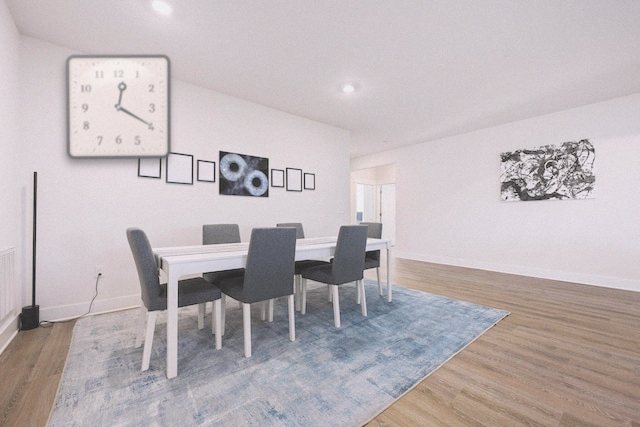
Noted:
12:20
